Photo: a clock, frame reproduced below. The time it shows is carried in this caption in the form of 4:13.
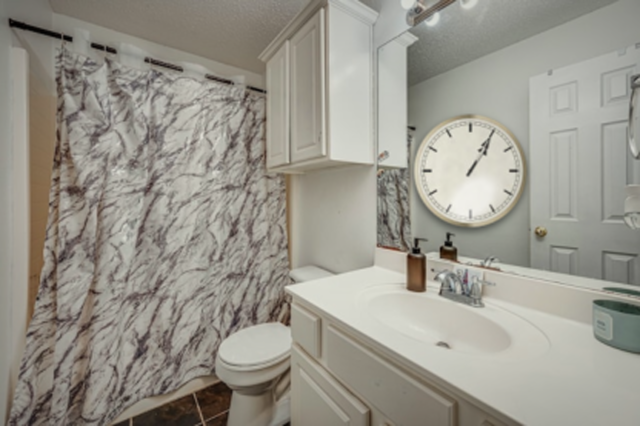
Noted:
1:05
